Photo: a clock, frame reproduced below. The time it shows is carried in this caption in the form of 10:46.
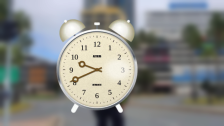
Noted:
9:41
